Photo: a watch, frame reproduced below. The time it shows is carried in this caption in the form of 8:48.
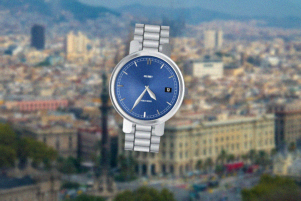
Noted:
4:35
